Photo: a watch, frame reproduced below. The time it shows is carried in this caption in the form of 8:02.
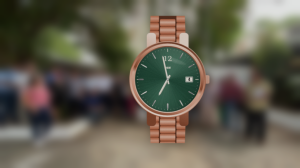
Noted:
6:58
